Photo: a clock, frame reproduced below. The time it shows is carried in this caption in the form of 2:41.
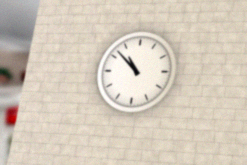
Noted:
10:52
